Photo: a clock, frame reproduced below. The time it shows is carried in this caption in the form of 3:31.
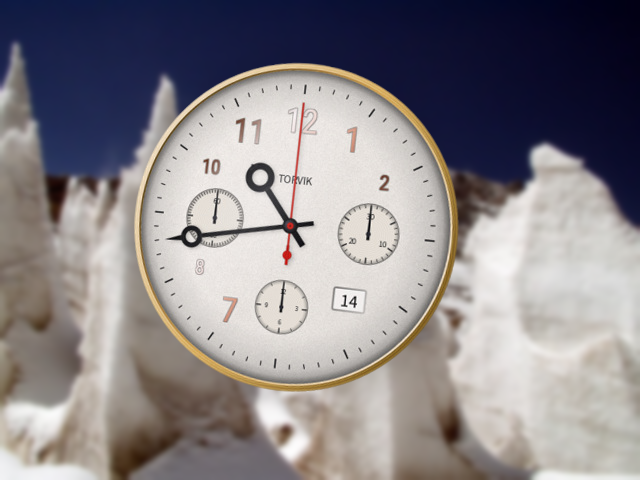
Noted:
10:43
